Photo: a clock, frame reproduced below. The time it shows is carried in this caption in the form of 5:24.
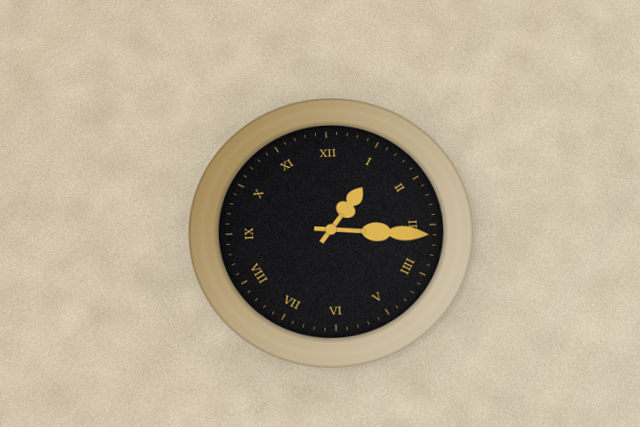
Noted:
1:16
